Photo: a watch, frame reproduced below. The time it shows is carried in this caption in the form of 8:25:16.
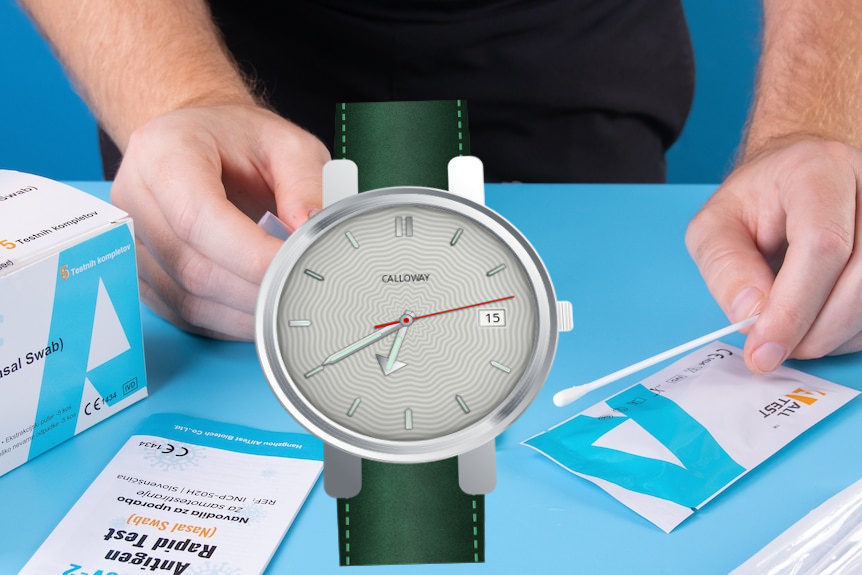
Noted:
6:40:13
